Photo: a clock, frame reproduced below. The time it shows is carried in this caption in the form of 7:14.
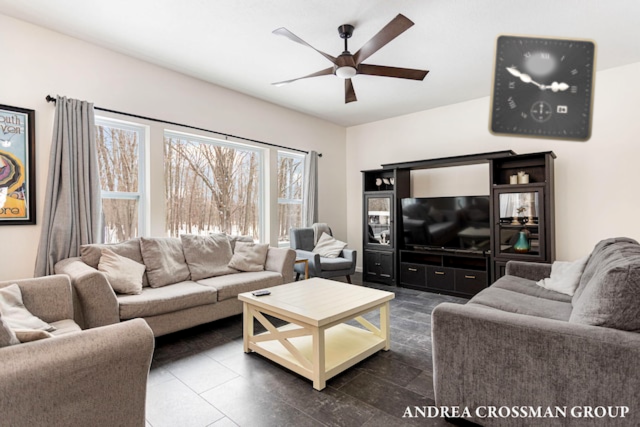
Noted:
2:49
